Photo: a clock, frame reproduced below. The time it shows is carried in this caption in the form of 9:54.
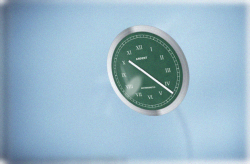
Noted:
10:22
